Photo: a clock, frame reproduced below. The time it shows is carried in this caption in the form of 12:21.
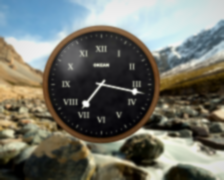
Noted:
7:17
